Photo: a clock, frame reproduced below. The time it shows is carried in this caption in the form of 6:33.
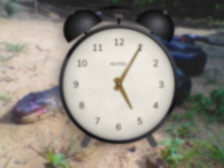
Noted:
5:05
